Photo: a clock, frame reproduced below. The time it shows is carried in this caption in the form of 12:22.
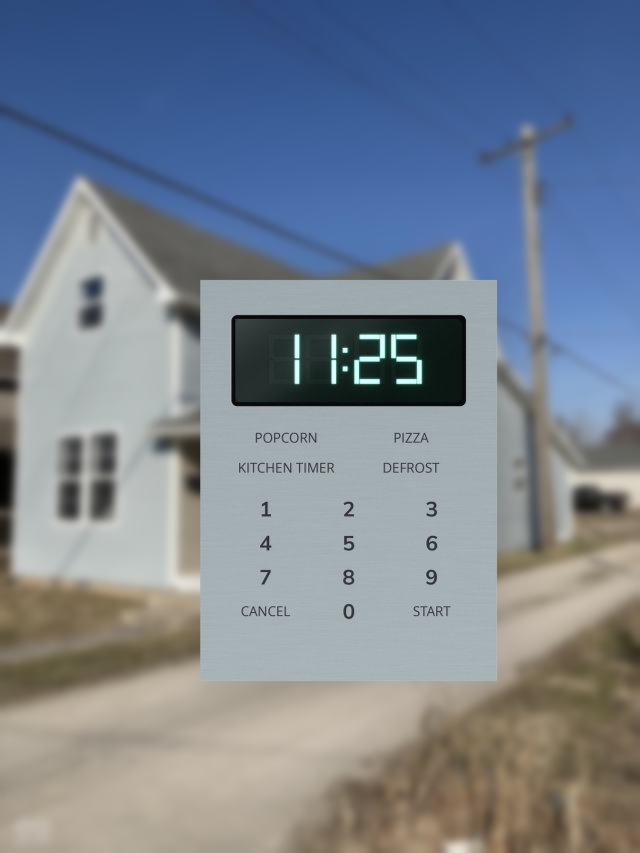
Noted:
11:25
